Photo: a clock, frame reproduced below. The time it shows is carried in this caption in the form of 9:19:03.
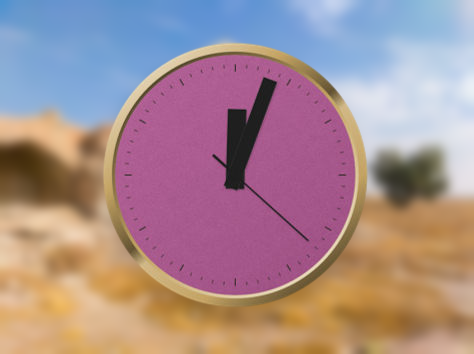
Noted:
12:03:22
